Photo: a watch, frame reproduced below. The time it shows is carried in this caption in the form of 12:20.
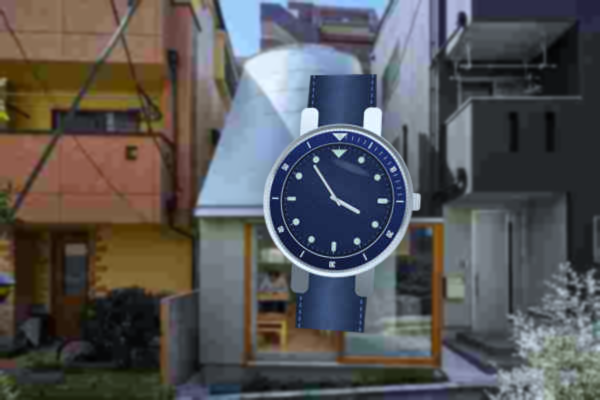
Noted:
3:54
